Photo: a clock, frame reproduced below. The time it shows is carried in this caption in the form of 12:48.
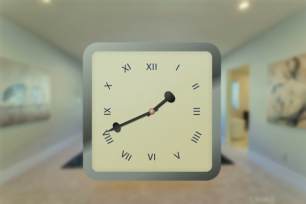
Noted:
1:41
